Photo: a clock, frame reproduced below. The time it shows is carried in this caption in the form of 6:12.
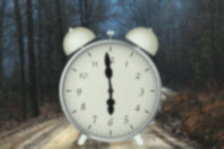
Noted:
5:59
